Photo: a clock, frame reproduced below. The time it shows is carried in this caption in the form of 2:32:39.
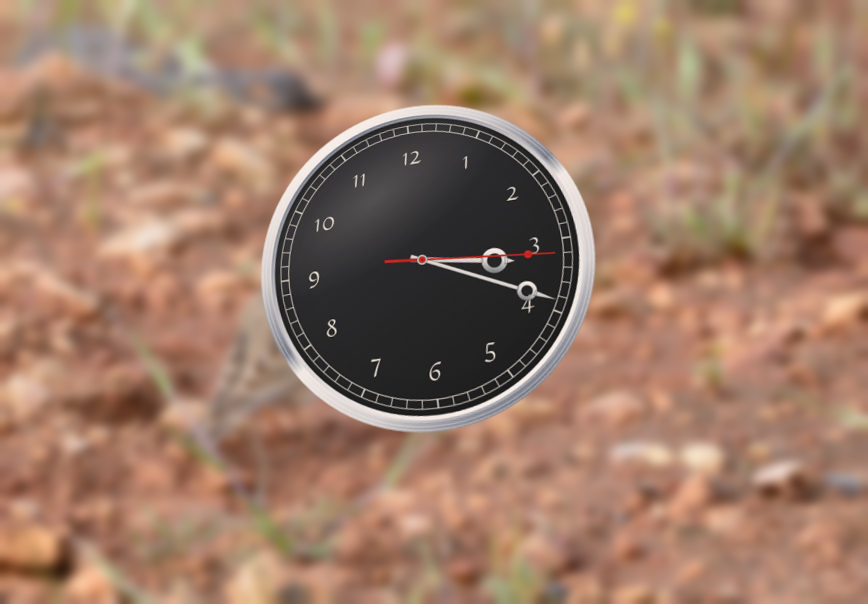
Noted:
3:19:16
